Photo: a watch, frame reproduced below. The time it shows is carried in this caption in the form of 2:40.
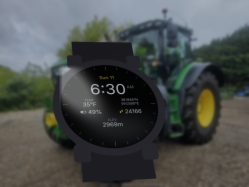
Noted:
6:30
